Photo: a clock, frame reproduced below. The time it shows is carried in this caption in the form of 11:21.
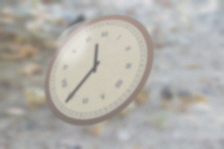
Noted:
11:35
